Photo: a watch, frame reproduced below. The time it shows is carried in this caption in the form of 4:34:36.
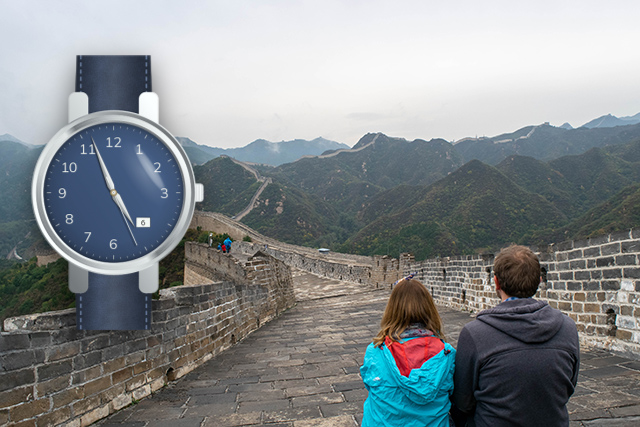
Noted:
4:56:26
